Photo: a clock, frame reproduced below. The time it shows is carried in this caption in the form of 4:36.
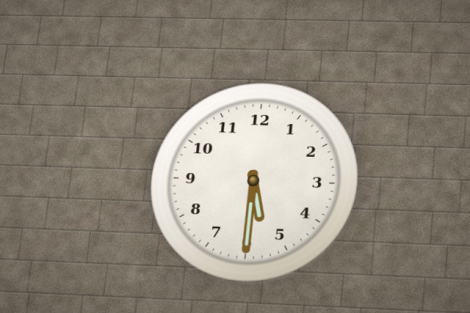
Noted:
5:30
